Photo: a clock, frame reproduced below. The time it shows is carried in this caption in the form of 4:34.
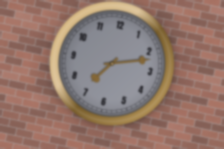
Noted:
7:12
